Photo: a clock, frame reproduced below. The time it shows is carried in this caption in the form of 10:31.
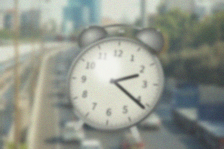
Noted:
2:21
